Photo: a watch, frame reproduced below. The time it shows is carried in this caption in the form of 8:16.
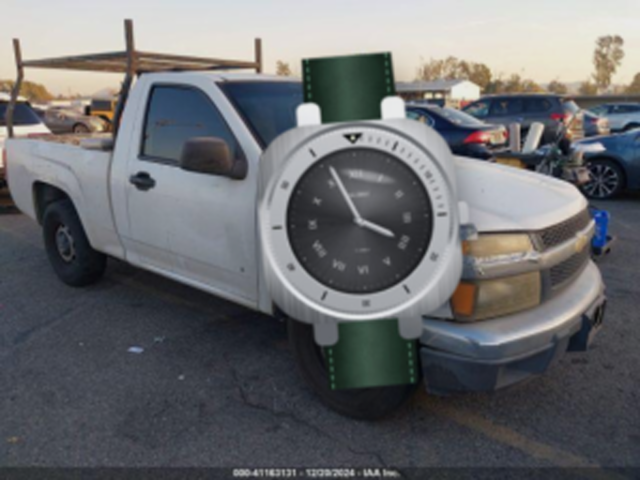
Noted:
3:56
